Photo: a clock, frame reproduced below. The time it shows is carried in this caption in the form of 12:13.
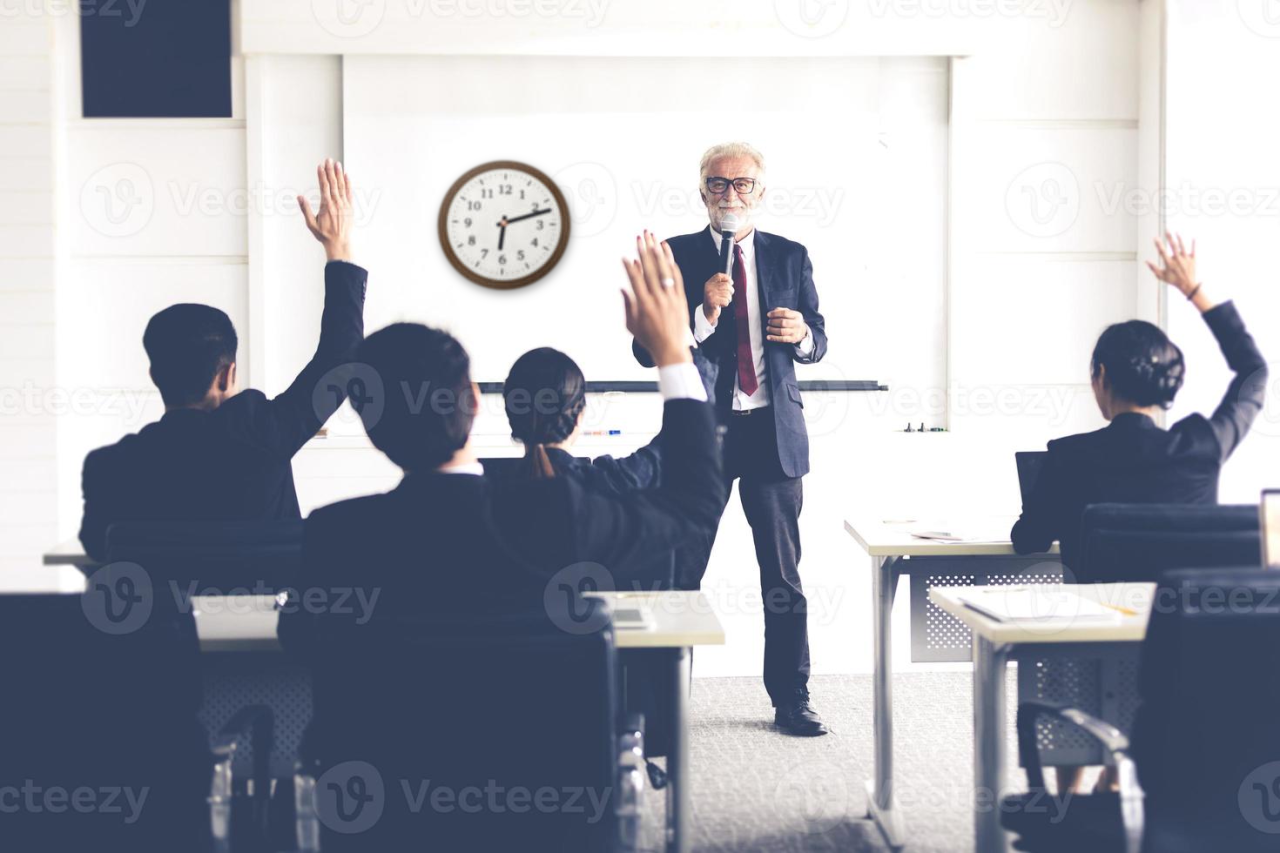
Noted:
6:12
